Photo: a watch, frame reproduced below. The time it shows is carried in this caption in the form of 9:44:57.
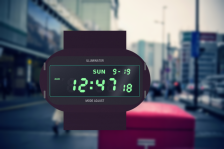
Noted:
12:47:18
